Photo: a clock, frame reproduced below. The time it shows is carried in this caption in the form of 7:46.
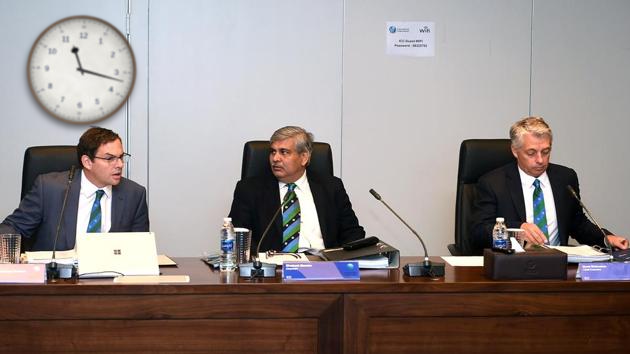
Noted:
11:17
